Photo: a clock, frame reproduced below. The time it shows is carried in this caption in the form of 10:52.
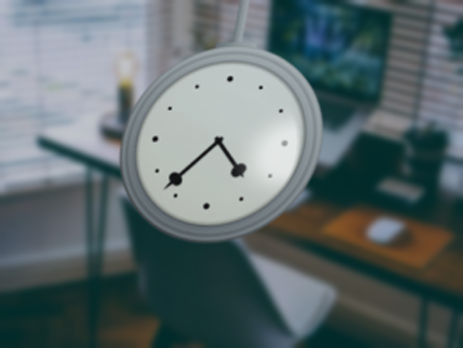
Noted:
4:37
